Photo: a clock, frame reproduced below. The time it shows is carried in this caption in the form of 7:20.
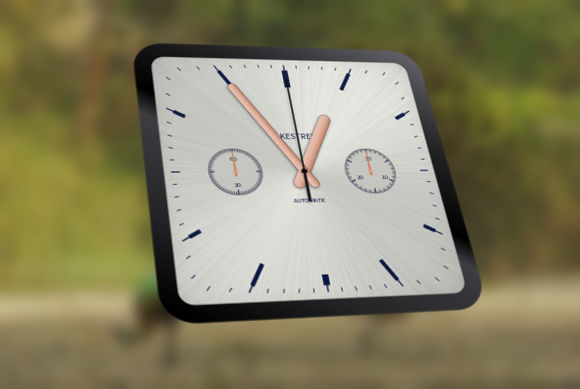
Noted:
12:55
